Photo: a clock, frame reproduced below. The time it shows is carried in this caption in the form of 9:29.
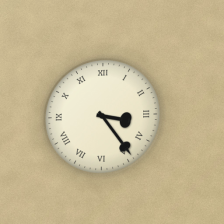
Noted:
3:24
